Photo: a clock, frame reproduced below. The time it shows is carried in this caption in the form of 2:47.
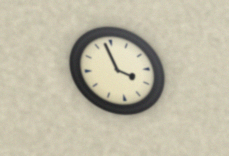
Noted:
3:58
